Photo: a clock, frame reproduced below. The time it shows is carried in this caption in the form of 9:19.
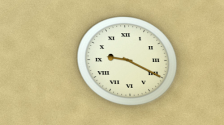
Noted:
9:20
